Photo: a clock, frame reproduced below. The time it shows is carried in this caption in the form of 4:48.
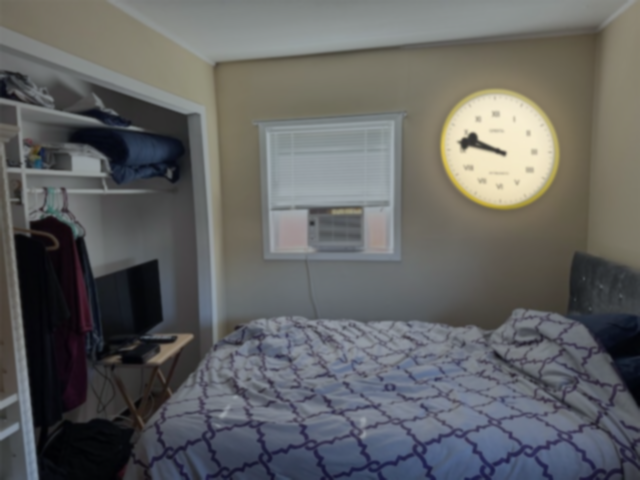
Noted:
9:47
